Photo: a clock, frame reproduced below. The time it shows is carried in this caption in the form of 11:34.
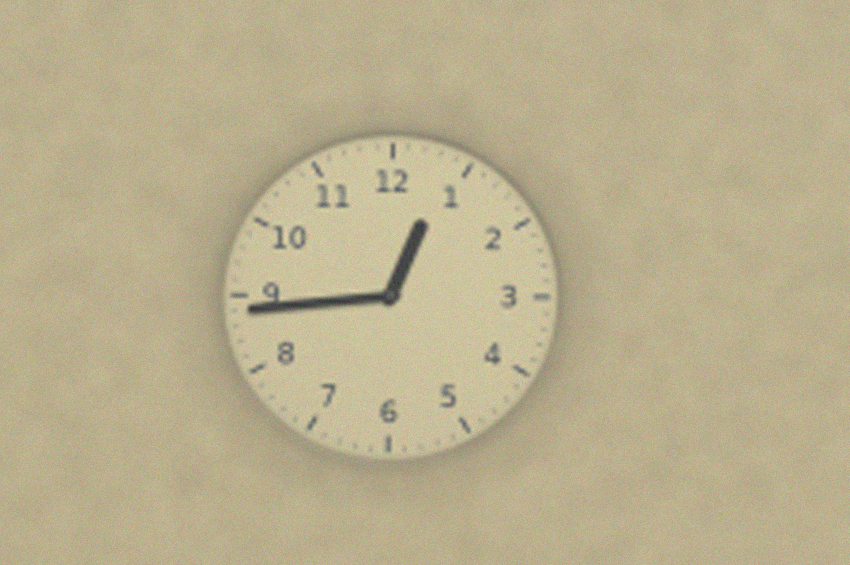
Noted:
12:44
